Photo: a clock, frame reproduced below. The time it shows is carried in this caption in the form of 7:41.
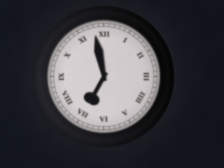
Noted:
6:58
